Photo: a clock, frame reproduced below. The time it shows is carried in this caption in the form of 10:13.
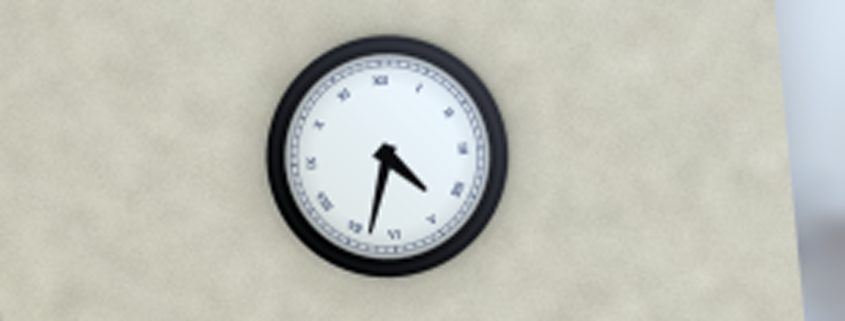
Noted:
4:33
